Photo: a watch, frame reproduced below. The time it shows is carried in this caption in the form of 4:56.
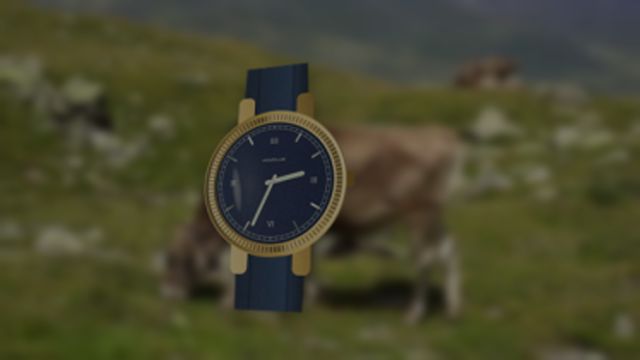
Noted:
2:34
